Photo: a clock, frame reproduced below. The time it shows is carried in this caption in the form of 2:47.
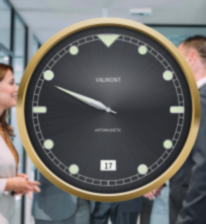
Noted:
9:49
